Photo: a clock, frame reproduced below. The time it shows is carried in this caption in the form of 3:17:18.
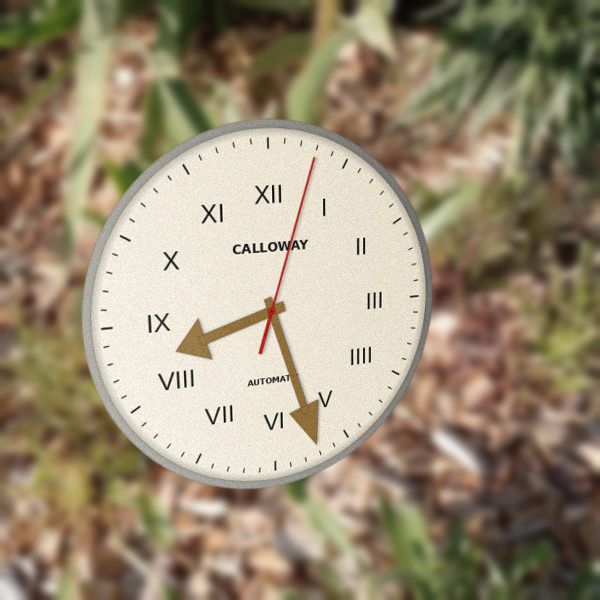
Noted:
8:27:03
